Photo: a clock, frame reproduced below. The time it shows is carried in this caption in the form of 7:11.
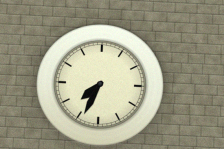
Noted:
7:34
